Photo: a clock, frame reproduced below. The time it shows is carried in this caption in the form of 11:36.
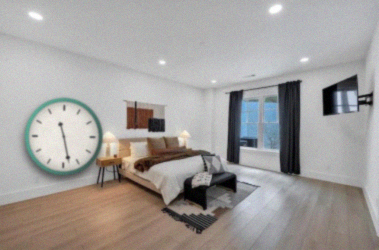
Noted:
11:28
